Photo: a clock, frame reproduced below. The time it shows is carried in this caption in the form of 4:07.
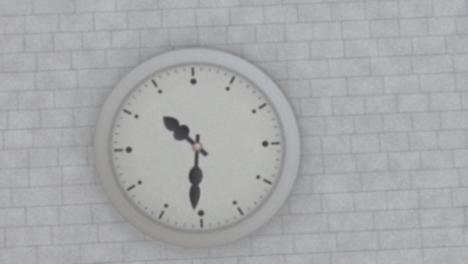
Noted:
10:31
